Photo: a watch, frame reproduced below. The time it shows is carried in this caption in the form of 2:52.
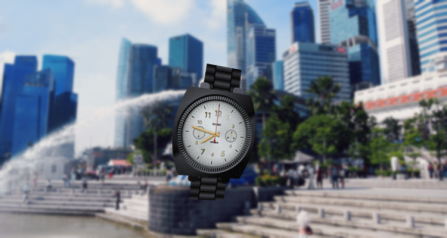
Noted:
7:47
